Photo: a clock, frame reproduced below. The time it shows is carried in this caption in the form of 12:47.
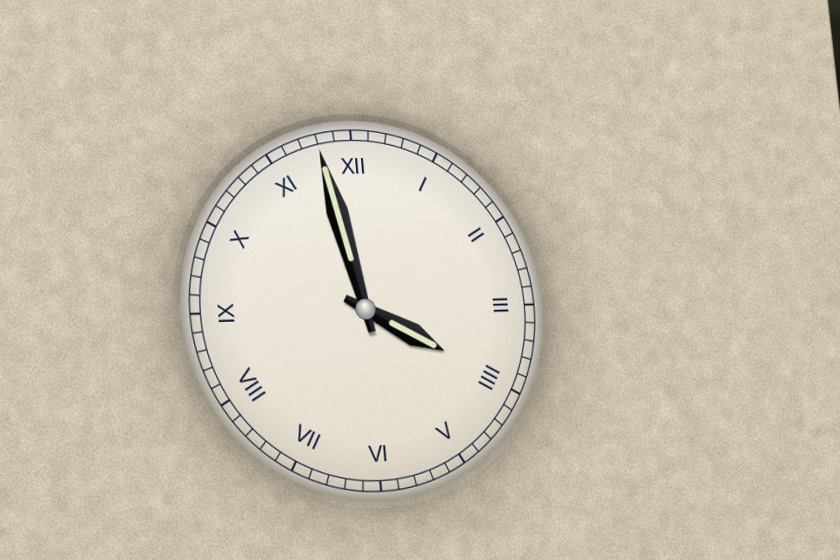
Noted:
3:58
